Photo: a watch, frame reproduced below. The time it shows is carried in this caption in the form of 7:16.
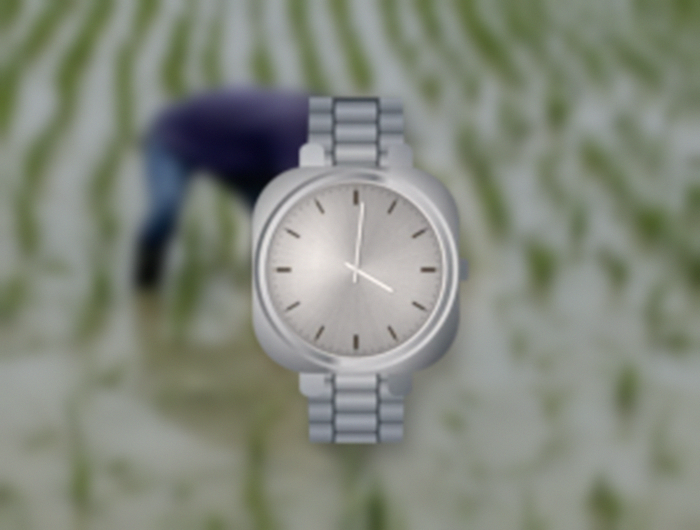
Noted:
4:01
